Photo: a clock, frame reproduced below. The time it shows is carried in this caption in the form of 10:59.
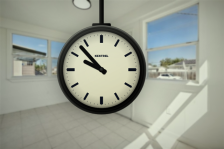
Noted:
9:53
